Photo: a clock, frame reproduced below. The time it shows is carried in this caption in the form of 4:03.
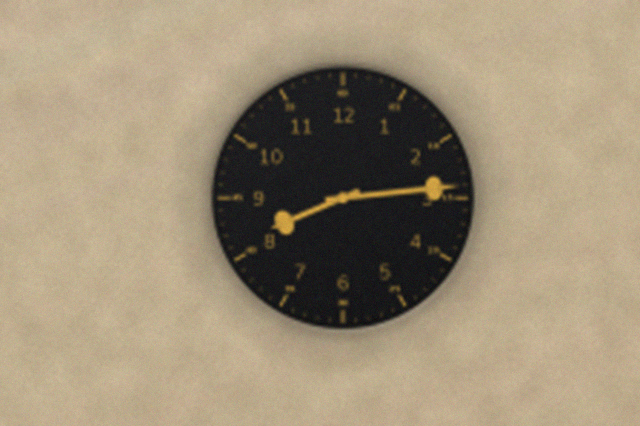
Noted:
8:14
